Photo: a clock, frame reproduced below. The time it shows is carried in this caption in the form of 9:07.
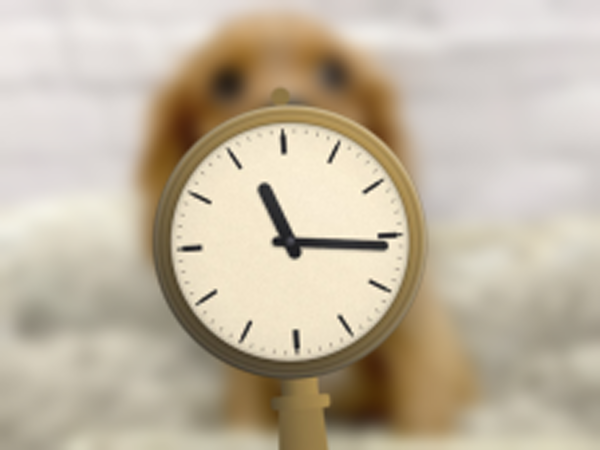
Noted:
11:16
